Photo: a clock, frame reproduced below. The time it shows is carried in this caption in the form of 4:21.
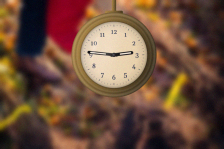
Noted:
2:46
